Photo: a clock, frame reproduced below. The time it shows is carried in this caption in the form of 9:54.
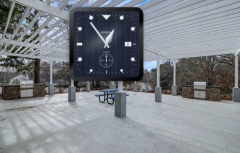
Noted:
12:54
